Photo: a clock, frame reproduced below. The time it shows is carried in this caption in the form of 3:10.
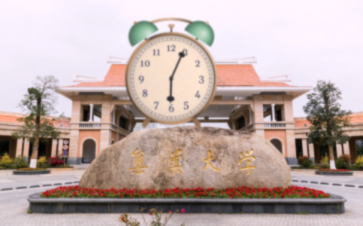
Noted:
6:04
